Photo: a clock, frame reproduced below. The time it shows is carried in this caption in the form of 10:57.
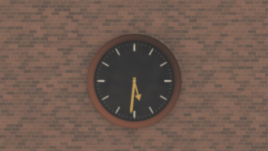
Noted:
5:31
